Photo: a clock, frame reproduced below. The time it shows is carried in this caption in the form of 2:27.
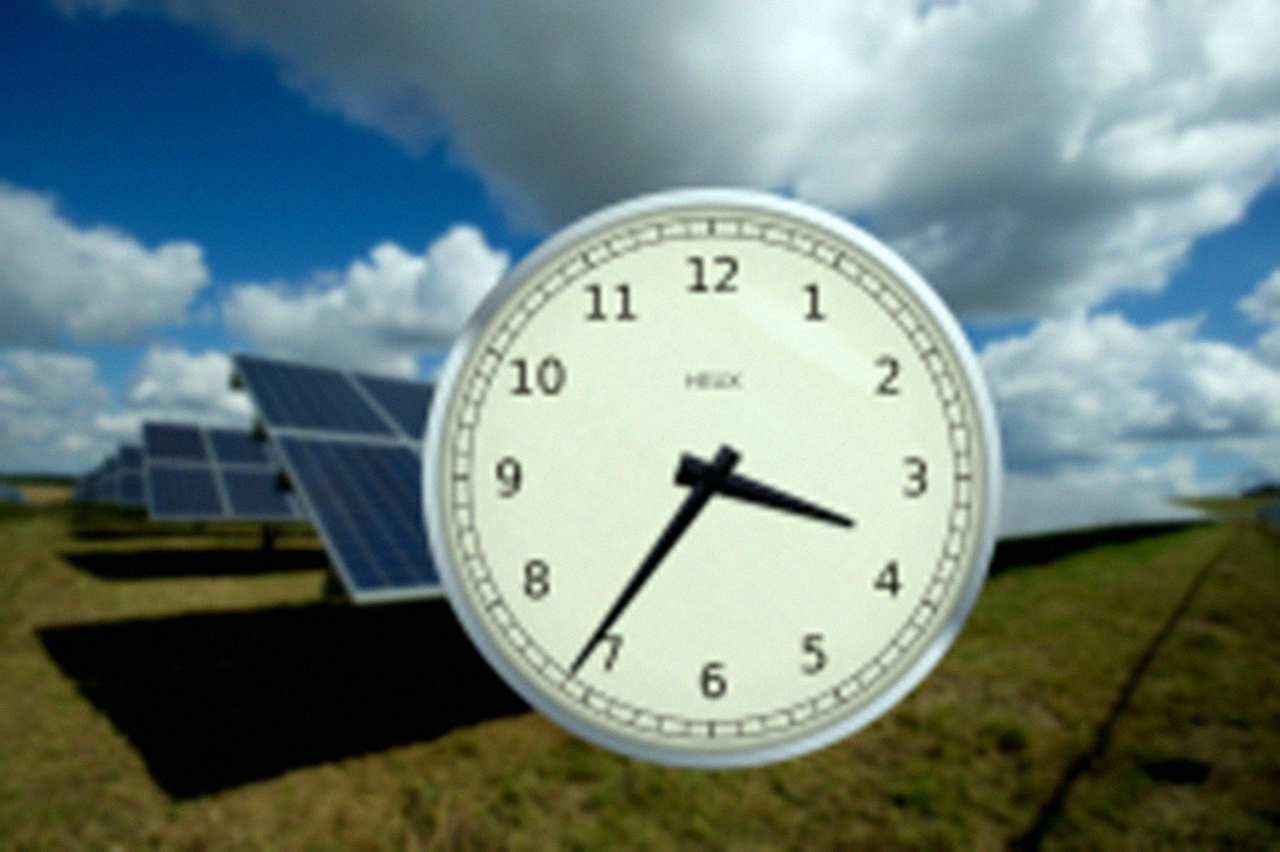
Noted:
3:36
